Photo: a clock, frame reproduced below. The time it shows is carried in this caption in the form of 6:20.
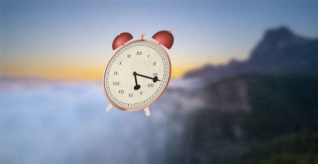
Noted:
5:17
